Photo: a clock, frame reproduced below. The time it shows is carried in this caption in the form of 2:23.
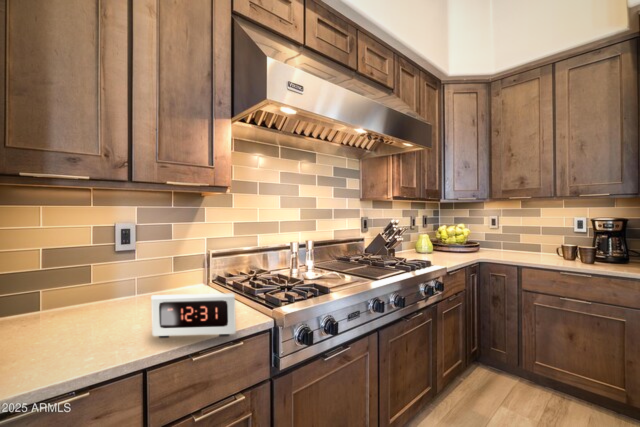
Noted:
12:31
